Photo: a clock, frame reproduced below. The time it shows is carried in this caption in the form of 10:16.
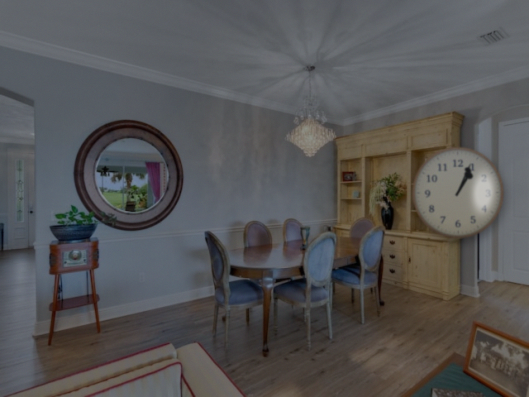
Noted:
1:04
